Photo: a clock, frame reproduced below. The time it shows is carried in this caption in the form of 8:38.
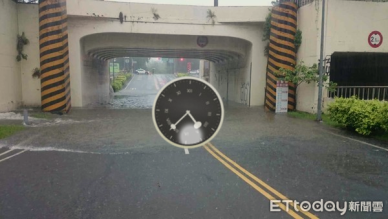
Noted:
4:37
